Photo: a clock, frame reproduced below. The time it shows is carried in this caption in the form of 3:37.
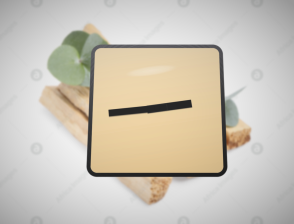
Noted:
2:44
